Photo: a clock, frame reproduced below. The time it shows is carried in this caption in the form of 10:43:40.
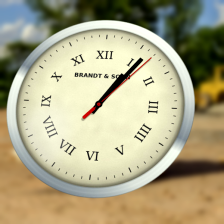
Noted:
1:06:07
